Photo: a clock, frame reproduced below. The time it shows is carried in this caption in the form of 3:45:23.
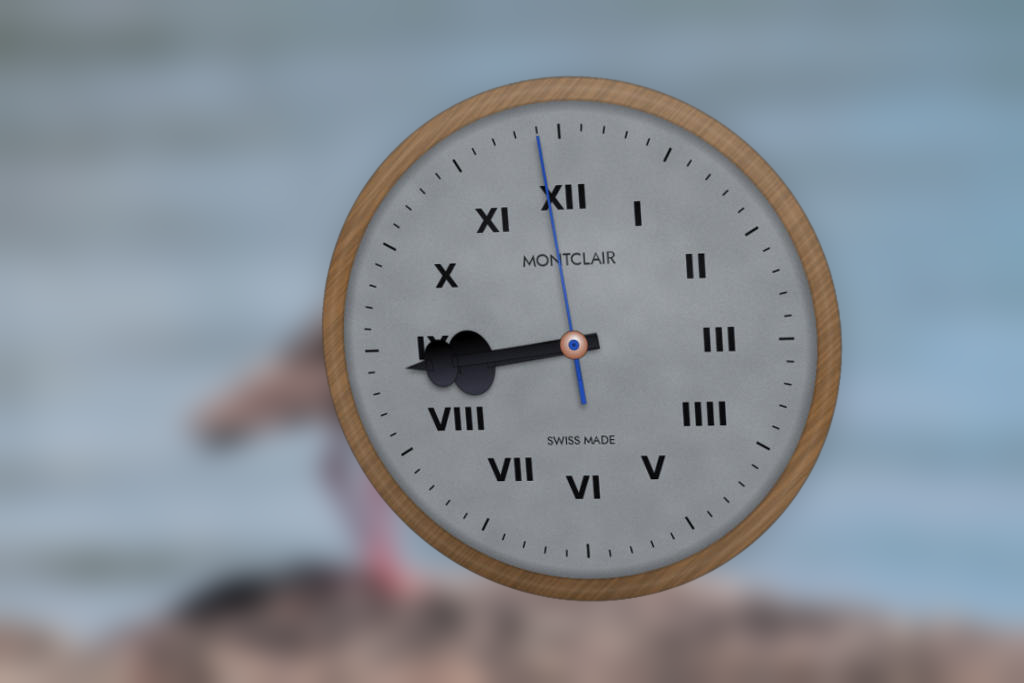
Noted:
8:43:59
